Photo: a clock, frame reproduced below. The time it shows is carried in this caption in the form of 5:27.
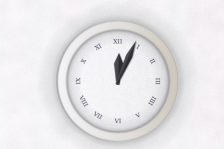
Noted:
12:04
